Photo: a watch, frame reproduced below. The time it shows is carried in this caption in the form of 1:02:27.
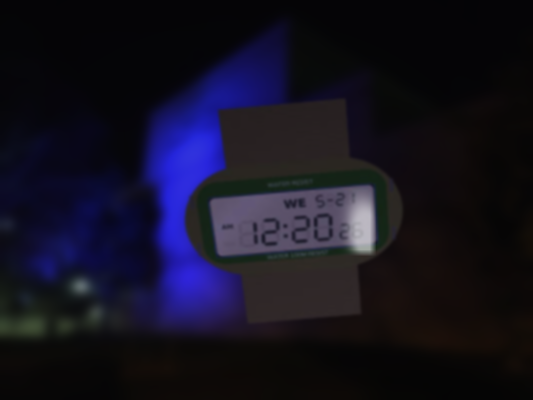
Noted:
12:20:26
